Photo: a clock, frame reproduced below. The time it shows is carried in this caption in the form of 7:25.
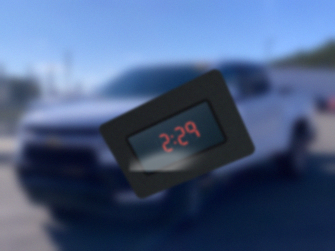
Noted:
2:29
